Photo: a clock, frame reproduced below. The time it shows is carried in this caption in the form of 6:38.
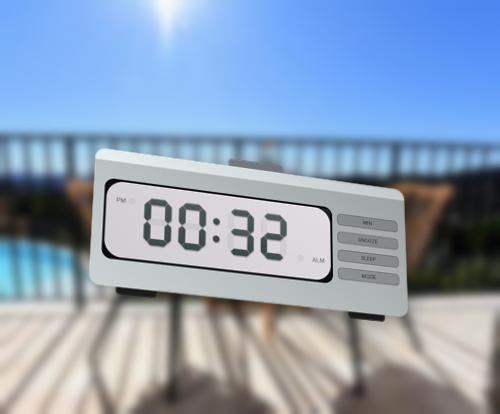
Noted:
0:32
